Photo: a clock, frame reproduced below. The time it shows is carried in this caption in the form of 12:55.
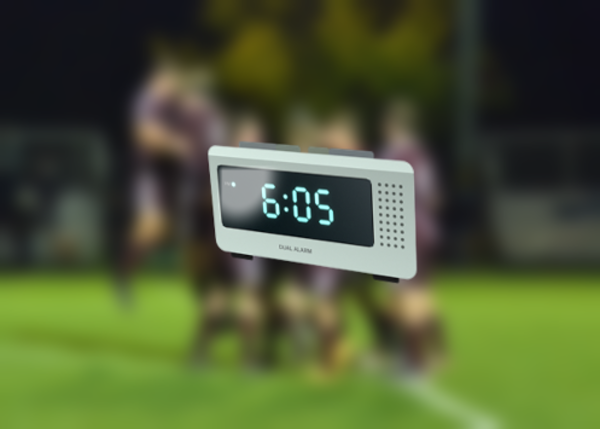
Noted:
6:05
